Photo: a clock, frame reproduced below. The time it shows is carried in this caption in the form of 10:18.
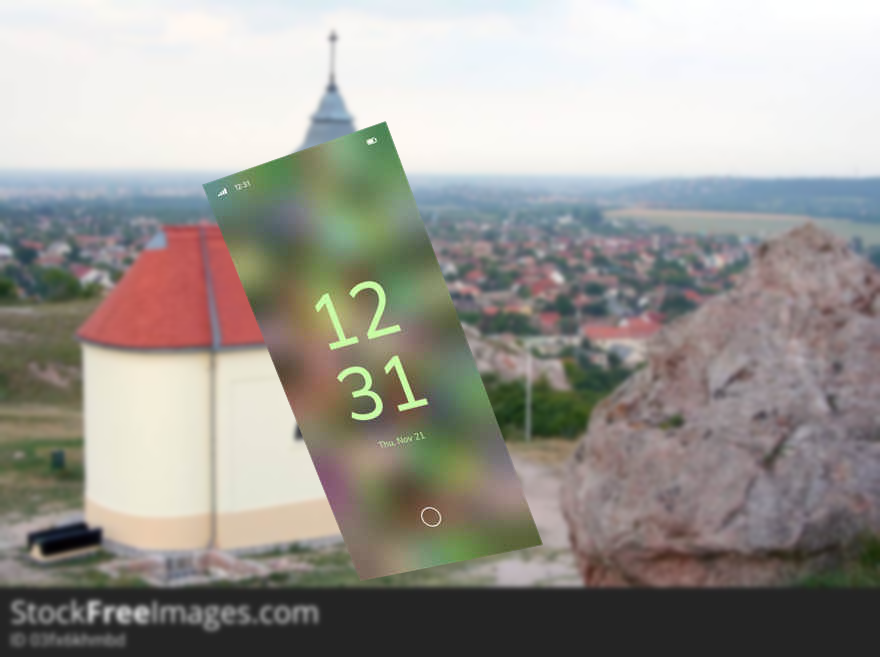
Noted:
12:31
